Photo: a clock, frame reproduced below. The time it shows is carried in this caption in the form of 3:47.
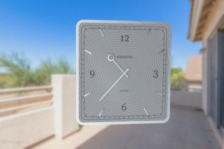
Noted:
10:37
